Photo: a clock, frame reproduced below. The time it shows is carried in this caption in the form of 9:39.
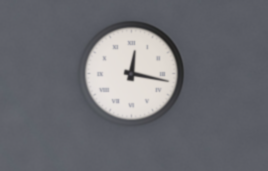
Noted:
12:17
